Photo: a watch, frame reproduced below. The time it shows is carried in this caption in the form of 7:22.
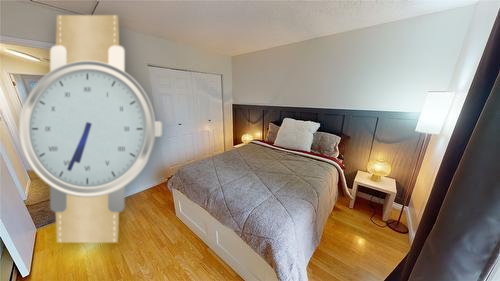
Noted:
6:34
